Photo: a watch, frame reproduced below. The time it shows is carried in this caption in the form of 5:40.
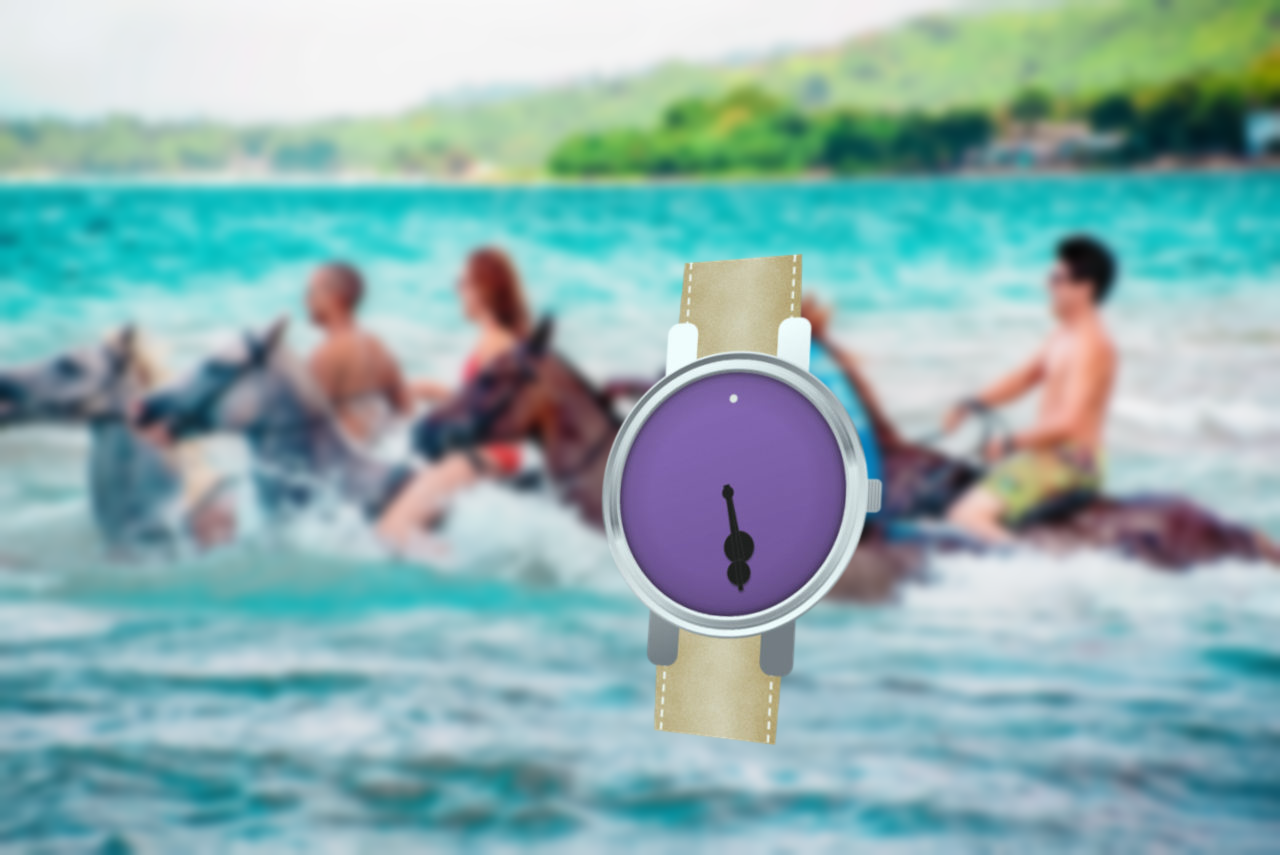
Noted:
5:28
